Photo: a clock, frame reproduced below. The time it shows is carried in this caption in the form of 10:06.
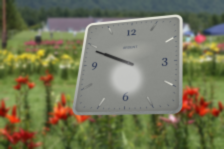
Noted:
9:49
